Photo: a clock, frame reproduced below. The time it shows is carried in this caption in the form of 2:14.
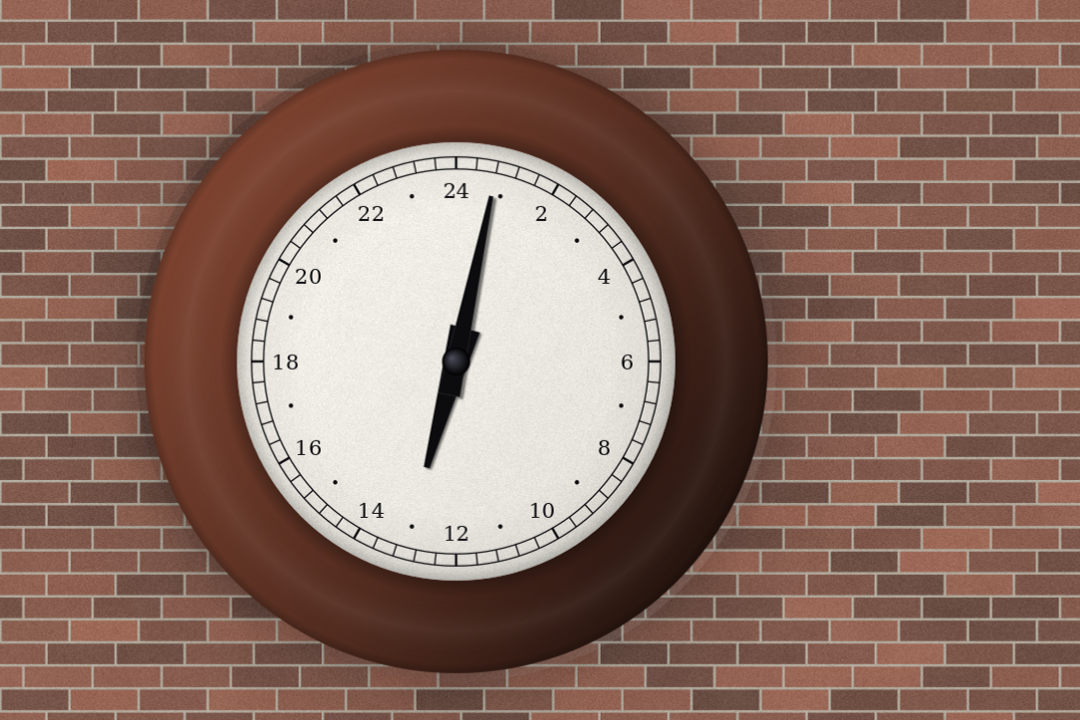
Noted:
13:02
